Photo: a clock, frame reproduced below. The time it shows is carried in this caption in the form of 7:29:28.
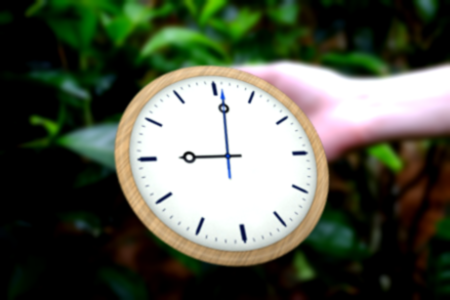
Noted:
9:01:01
